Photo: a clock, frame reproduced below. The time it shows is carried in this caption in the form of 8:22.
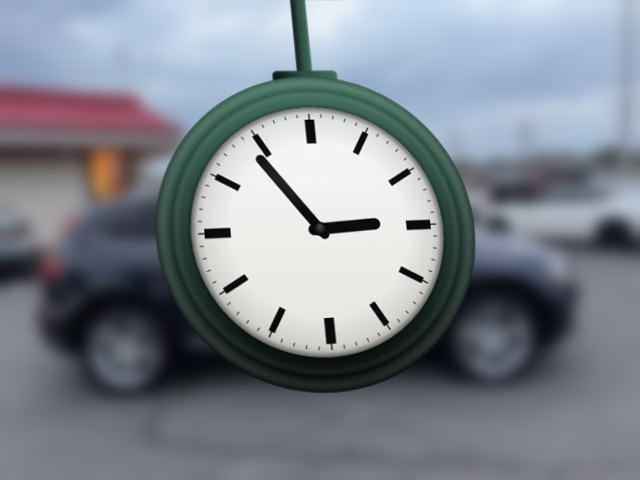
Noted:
2:54
